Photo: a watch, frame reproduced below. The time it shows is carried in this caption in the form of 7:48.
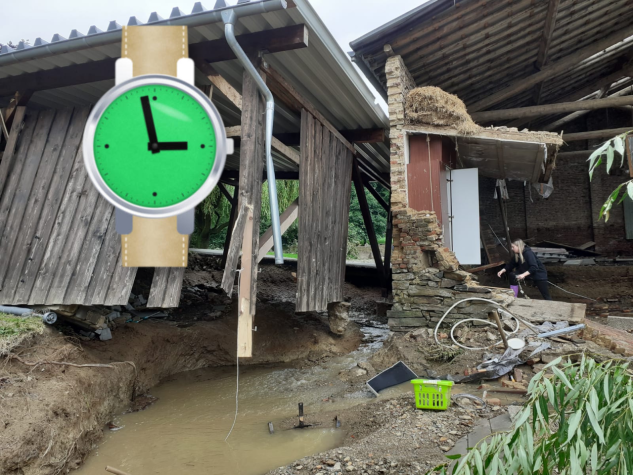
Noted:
2:58
